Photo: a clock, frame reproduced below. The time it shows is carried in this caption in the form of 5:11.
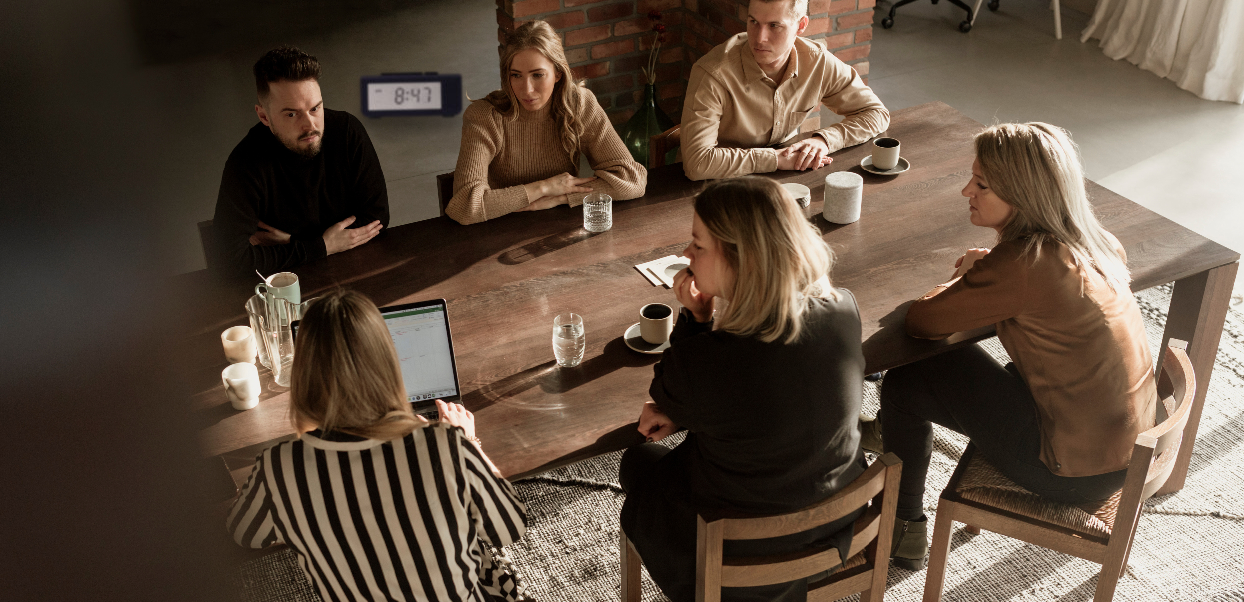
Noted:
8:47
